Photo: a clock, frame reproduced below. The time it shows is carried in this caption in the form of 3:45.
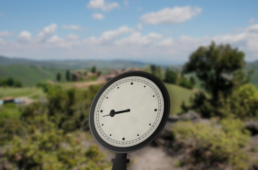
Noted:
8:43
